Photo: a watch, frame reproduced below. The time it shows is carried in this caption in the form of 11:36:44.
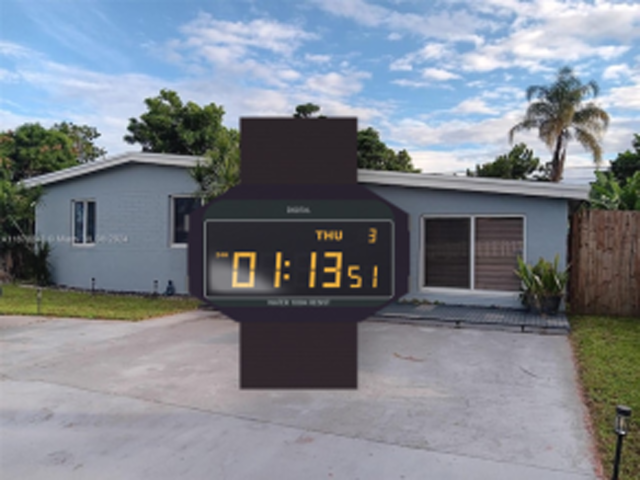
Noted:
1:13:51
